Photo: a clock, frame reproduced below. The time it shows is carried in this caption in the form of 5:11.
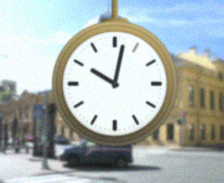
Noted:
10:02
